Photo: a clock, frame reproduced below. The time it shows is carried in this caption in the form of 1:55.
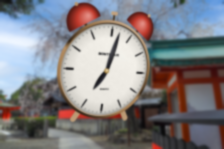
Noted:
7:02
